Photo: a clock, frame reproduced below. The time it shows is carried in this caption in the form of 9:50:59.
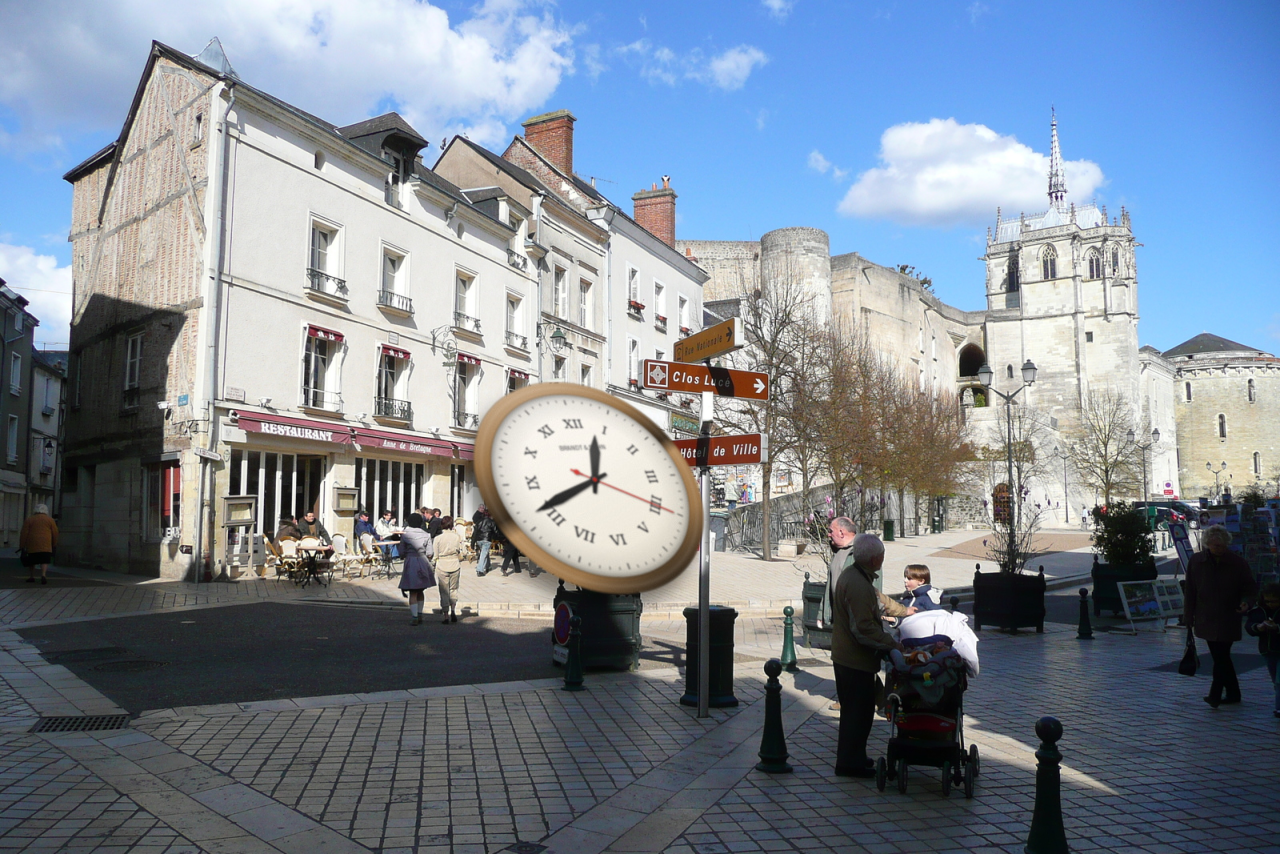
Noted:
12:41:20
